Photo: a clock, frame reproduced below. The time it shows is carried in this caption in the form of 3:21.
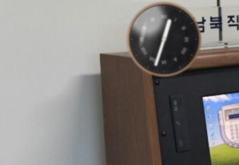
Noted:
12:33
